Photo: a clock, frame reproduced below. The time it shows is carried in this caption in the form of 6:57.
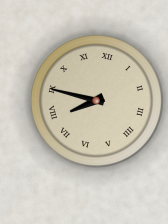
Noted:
7:45
